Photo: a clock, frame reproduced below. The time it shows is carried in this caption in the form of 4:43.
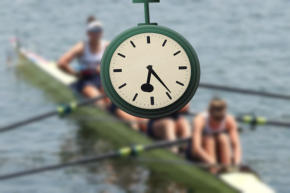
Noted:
6:24
